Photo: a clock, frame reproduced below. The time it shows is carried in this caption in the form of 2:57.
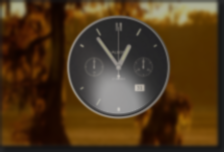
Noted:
12:54
